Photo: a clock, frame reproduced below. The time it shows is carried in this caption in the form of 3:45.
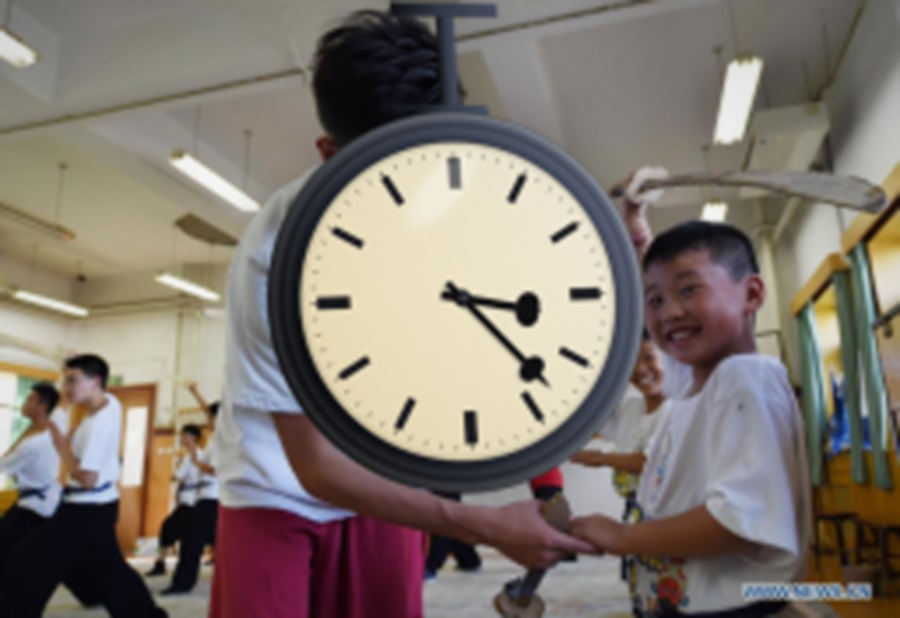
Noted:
3:23
